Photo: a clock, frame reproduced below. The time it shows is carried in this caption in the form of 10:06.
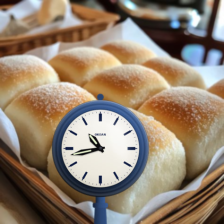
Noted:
10:43
